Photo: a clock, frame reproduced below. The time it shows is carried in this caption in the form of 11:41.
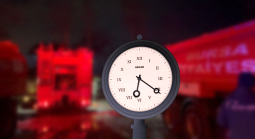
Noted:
6:21
